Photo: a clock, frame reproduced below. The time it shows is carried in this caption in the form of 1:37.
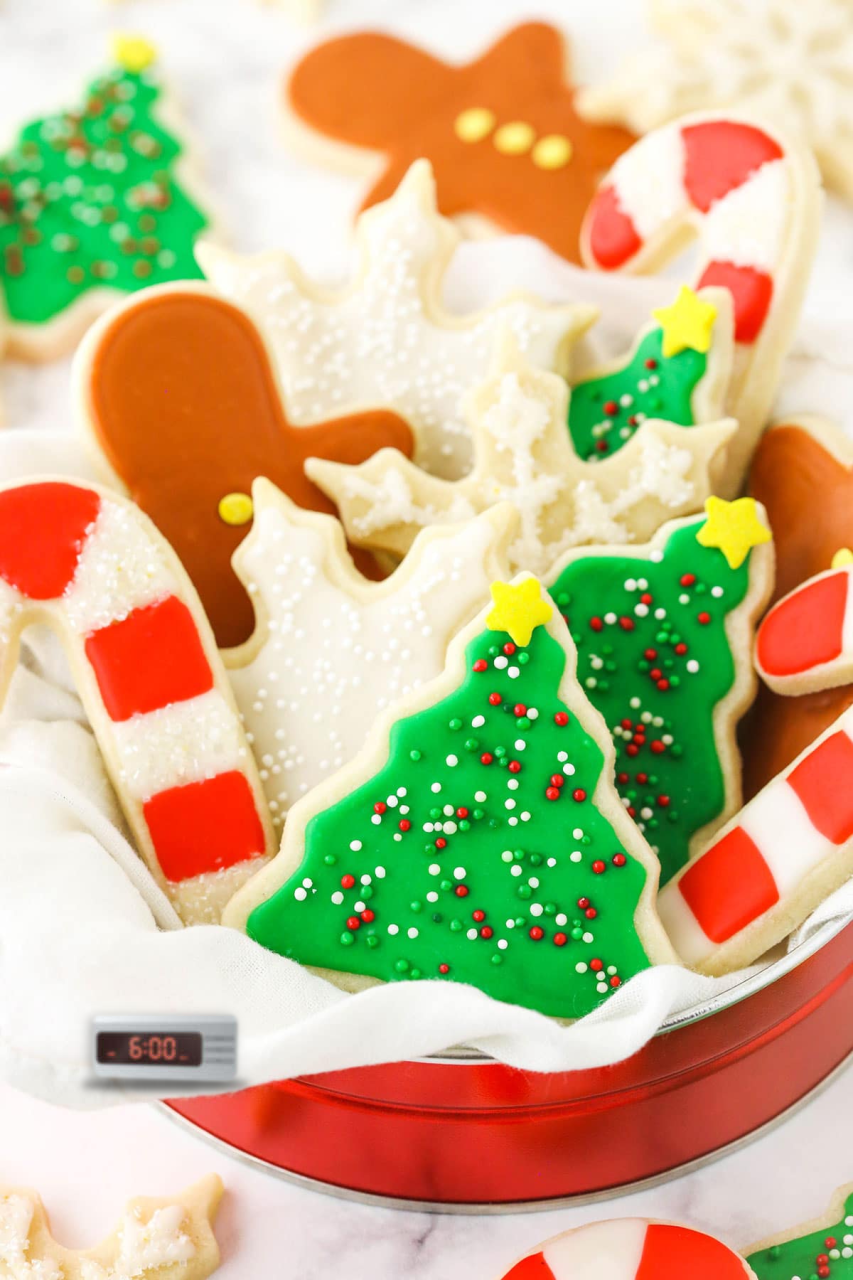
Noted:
6:00
